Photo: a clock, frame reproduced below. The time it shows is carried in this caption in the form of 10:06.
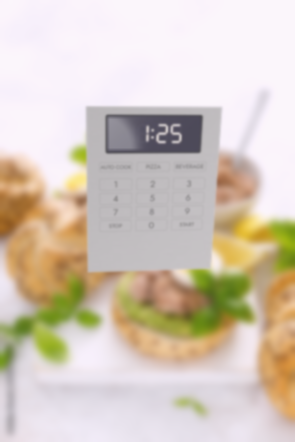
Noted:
1:25
